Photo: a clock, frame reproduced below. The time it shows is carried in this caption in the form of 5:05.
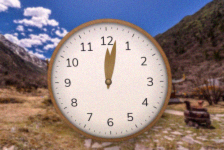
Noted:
12:02
